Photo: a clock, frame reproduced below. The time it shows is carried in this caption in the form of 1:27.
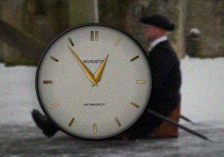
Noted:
12:54
